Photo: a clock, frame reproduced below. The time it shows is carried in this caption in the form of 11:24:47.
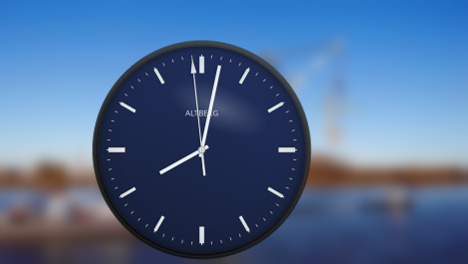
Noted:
8:01:59
